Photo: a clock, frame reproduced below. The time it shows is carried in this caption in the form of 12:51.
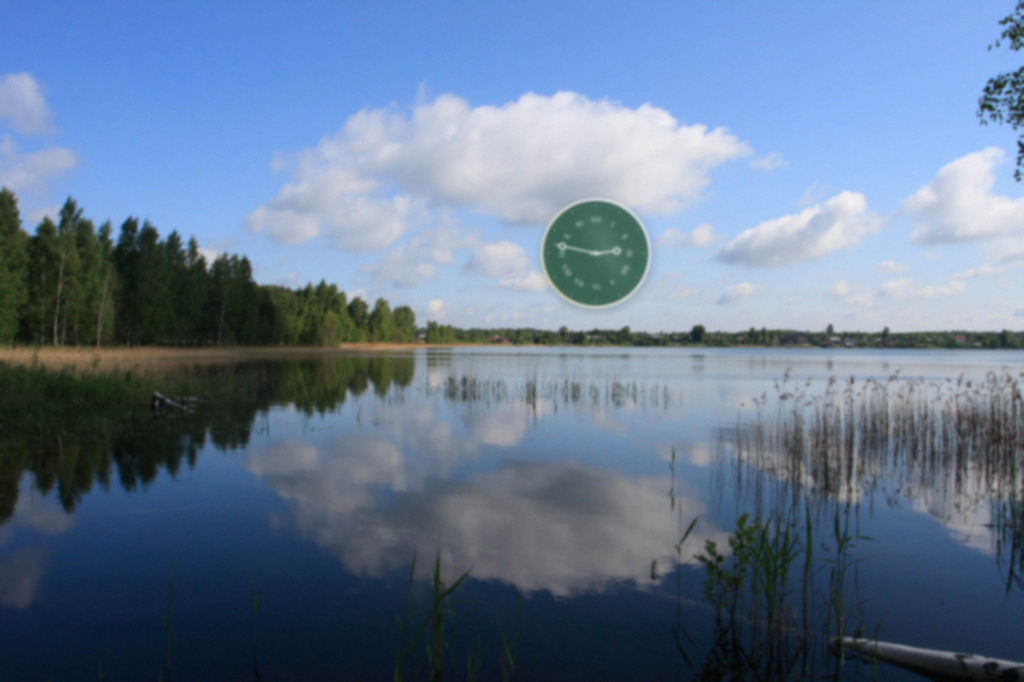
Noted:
2:47
